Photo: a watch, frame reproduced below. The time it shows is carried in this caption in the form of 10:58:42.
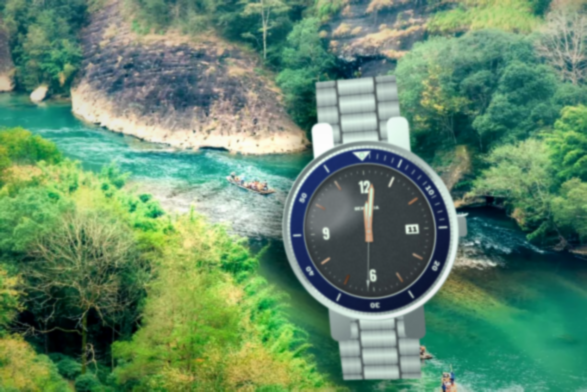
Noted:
12:01:31
